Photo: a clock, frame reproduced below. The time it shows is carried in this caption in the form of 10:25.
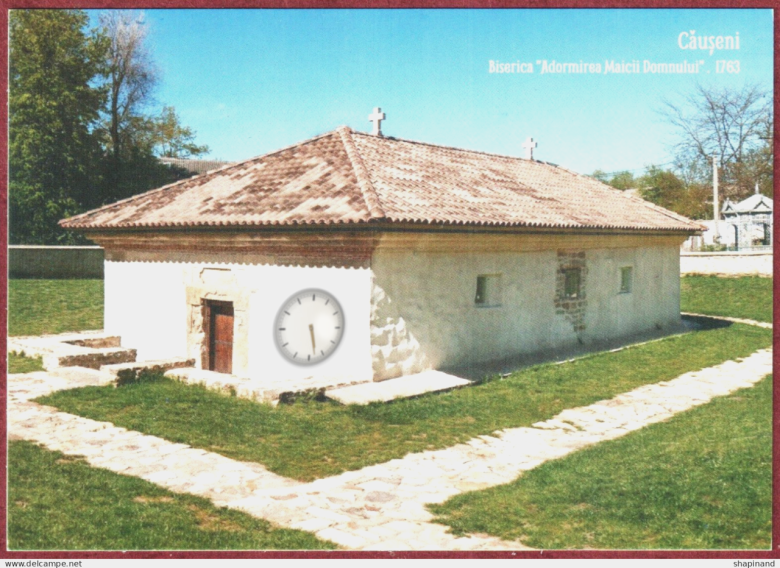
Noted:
5:28
